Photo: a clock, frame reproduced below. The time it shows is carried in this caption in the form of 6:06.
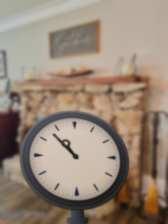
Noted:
10:53
